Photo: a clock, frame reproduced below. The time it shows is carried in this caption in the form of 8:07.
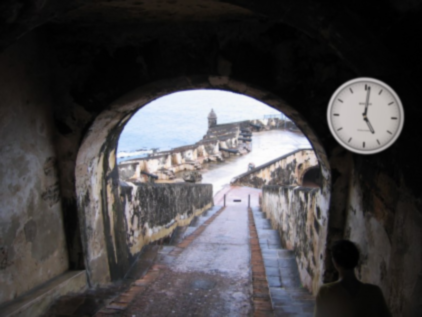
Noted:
5:01
